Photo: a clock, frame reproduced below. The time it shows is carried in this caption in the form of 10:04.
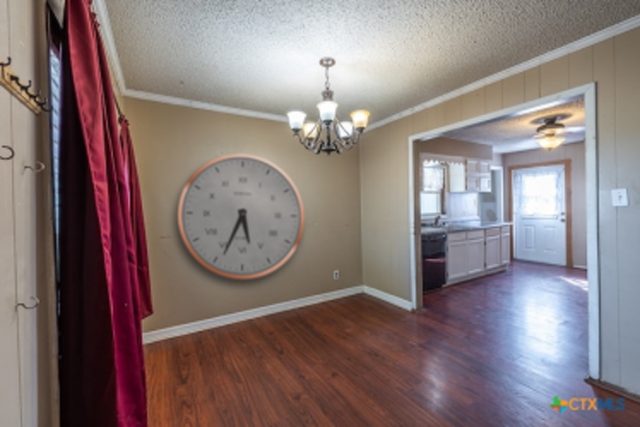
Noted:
5:34
